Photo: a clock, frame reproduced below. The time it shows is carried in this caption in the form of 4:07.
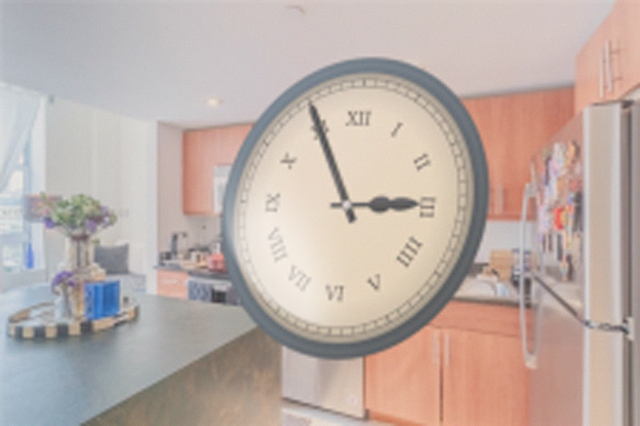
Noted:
2:55
